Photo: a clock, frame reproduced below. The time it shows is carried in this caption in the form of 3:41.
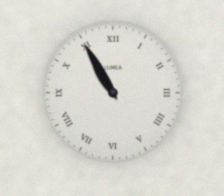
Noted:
10:55
